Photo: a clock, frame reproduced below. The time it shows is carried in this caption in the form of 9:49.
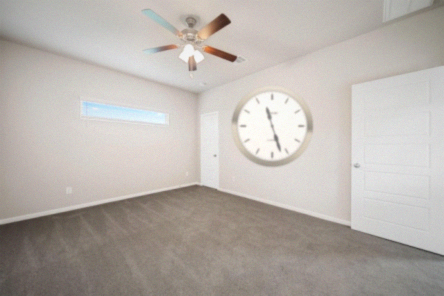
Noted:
11:27
